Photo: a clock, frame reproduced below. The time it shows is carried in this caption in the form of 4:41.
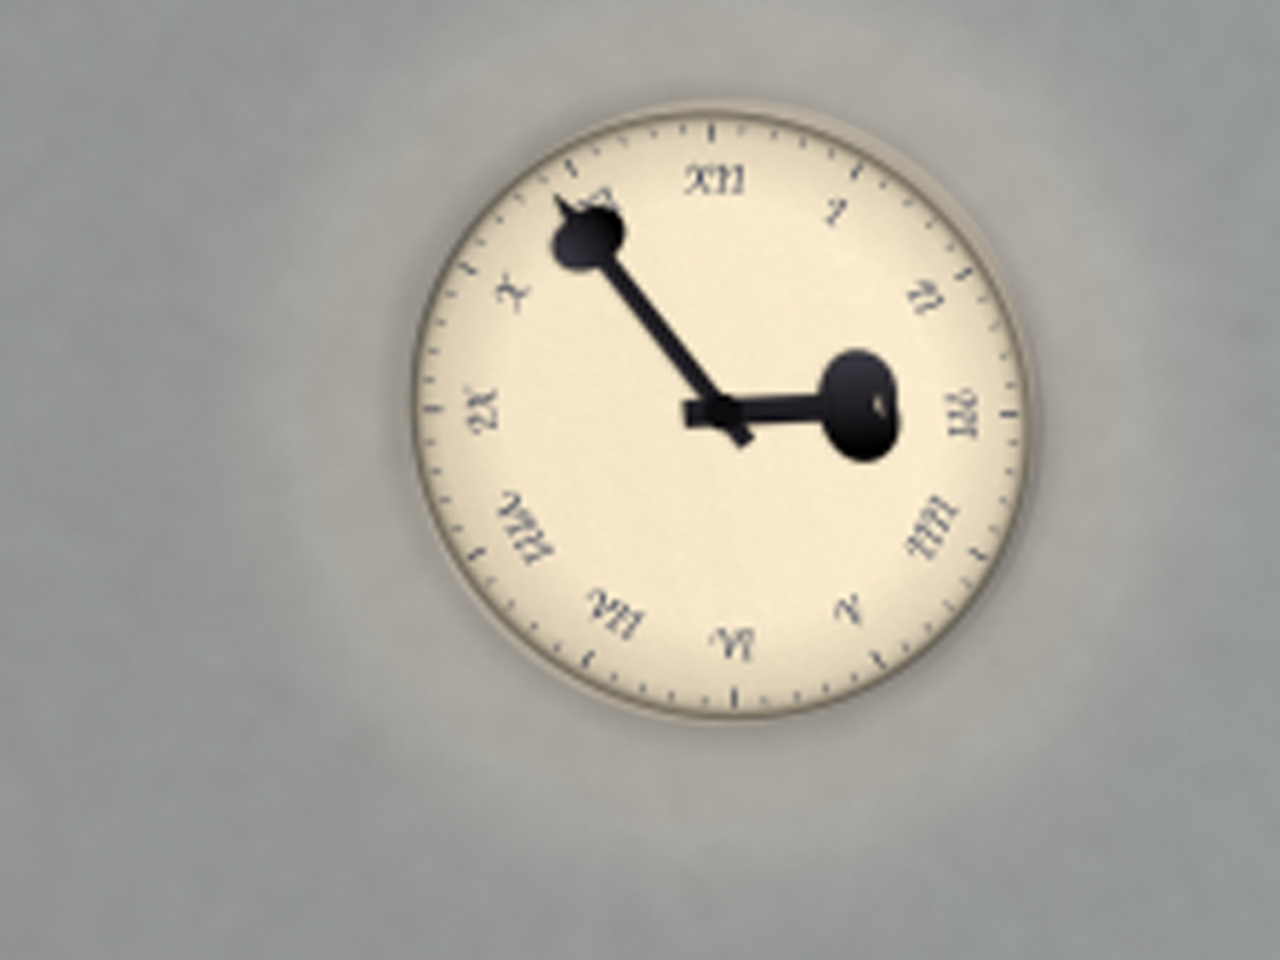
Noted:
2:54
